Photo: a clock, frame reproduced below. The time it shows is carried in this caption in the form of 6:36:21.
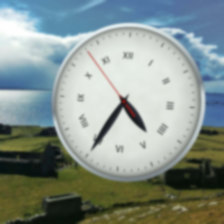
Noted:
4:34:53
